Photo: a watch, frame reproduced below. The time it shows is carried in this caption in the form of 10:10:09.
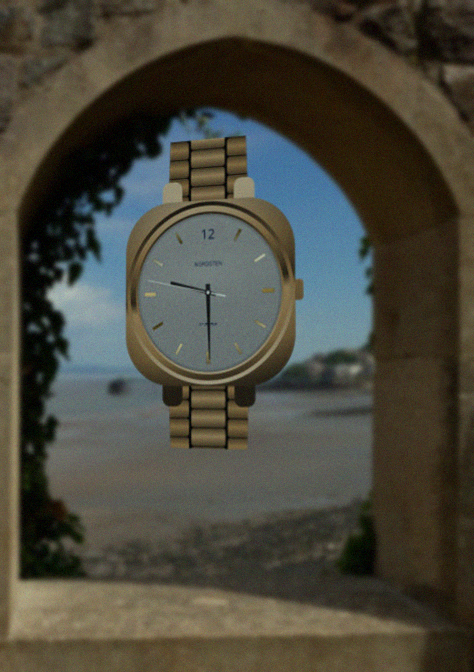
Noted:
9:29:47
